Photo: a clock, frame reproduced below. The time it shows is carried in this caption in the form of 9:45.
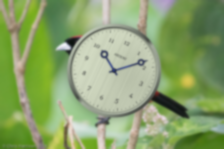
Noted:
10:08
